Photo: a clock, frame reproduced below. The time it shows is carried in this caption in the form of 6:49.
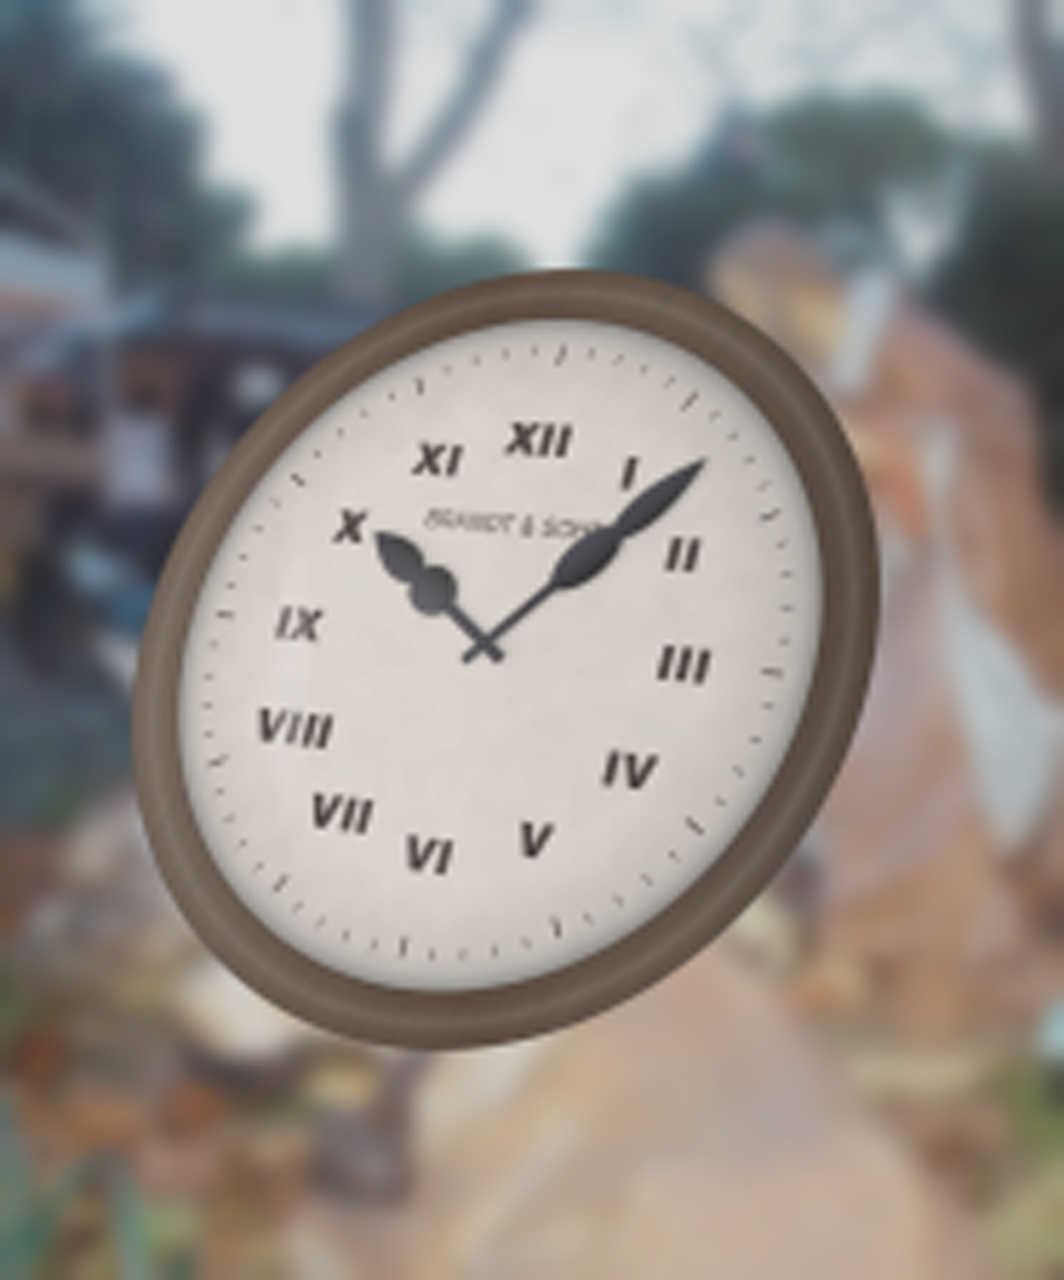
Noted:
10:07
